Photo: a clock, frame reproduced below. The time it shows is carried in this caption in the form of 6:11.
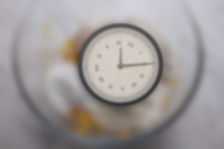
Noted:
11:10
